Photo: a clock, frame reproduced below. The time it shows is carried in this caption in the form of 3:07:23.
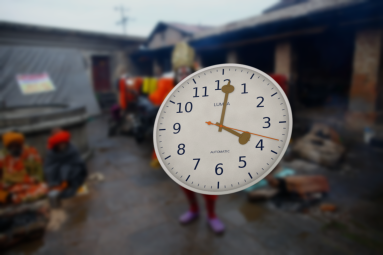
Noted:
4:01:18
